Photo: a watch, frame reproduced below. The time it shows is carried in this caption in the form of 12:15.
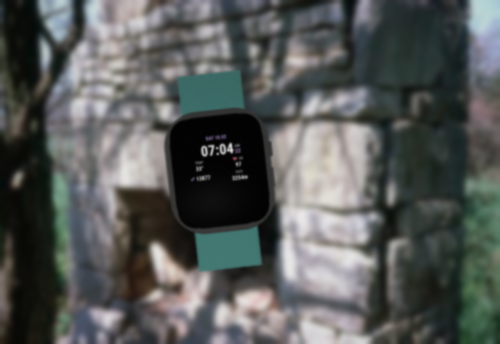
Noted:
7:04
